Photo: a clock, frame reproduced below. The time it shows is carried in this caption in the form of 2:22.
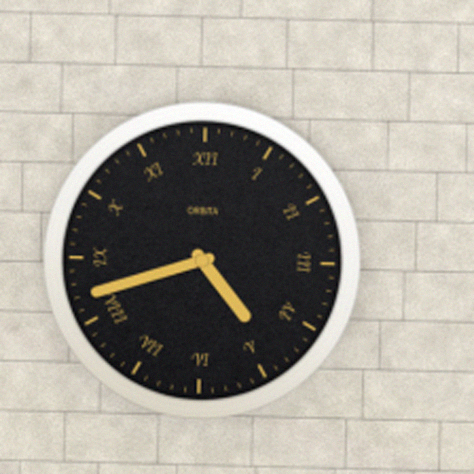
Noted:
4:42
